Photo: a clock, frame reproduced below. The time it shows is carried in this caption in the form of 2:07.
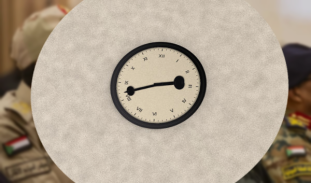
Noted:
2:42
